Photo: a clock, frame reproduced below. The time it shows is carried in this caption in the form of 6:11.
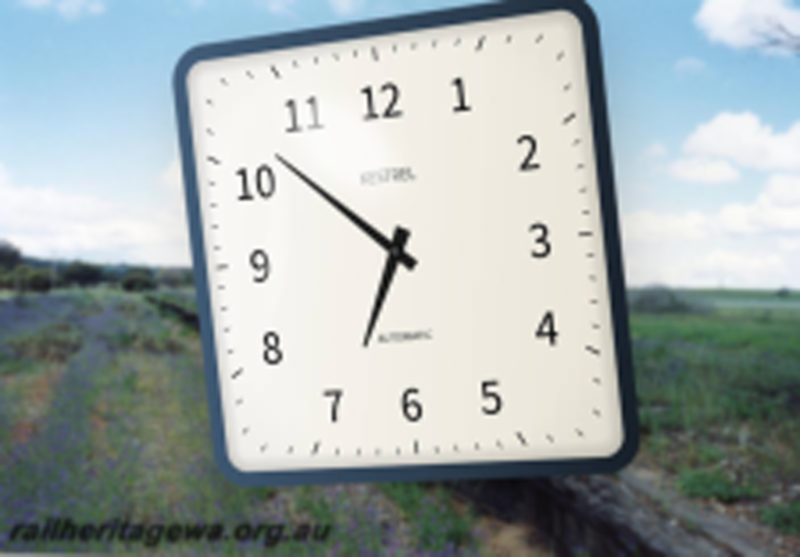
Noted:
6:52
